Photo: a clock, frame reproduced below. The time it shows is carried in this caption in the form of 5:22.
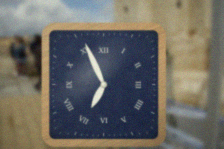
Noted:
6:56
